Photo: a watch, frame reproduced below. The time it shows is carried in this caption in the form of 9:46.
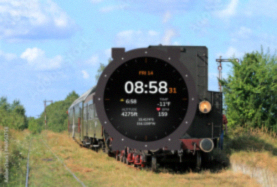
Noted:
8:58
